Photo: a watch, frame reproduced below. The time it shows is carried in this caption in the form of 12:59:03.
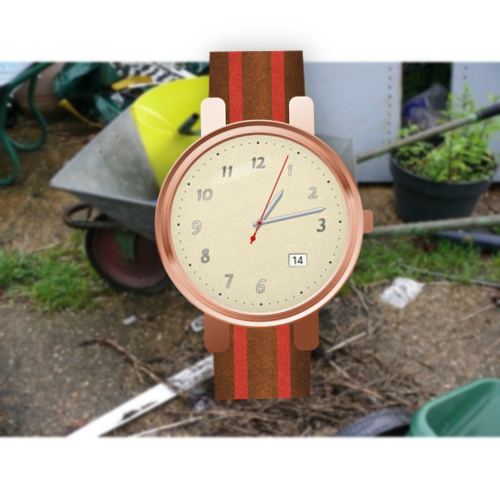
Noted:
1:13:04
